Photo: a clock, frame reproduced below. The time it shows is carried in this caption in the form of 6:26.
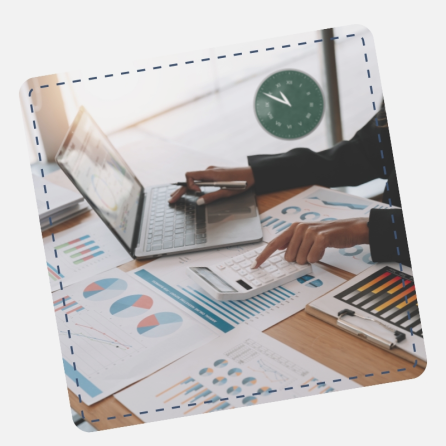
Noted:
10:49
